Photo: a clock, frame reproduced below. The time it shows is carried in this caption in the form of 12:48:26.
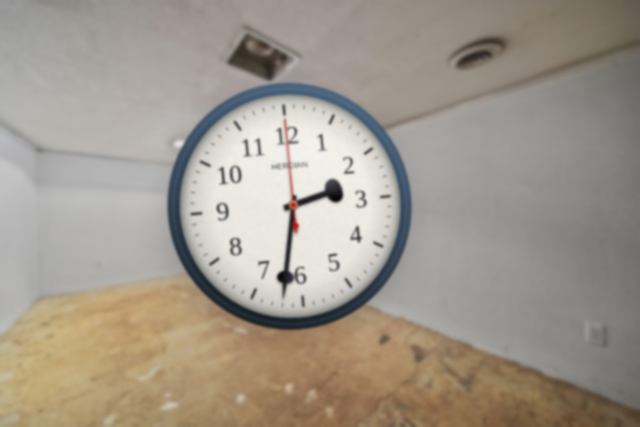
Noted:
2:32:00
